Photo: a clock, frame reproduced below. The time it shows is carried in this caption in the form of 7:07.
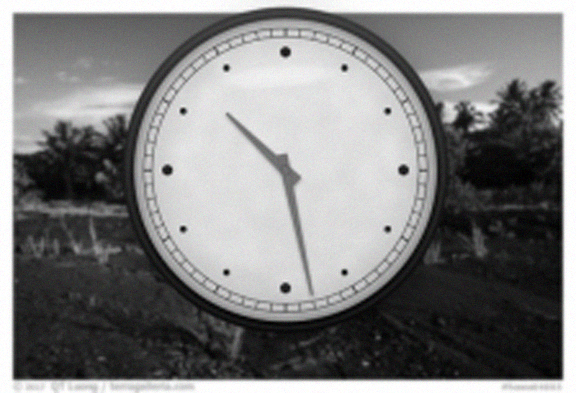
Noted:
10:28
